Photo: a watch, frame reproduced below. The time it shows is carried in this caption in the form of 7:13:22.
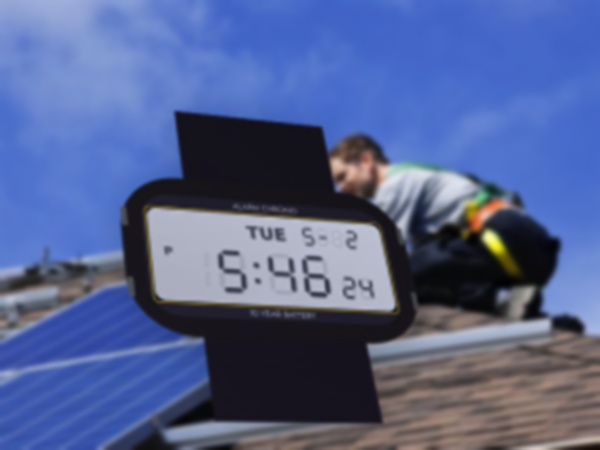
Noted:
5:46:24
